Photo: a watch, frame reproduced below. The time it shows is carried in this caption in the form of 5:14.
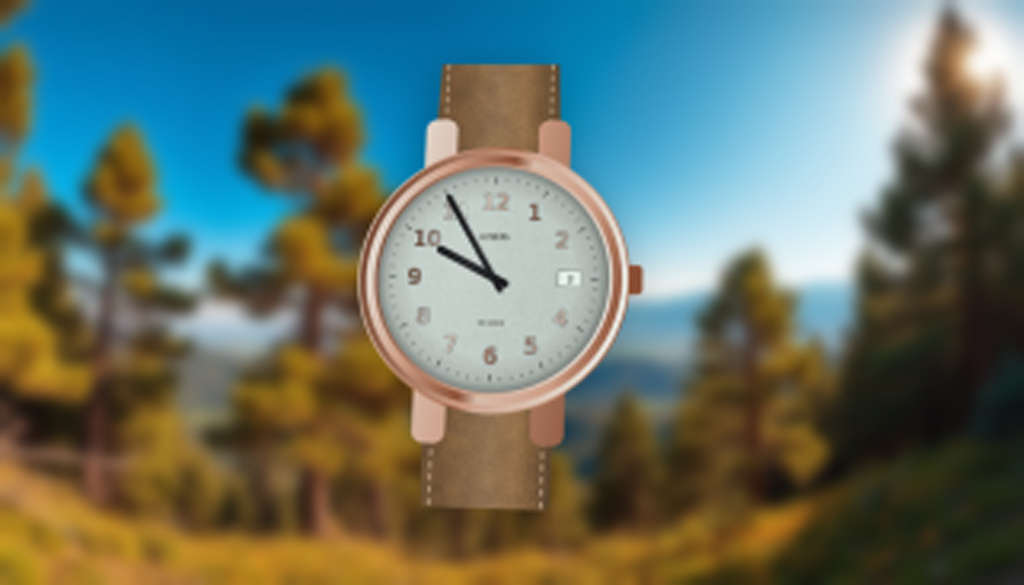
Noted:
9:55
